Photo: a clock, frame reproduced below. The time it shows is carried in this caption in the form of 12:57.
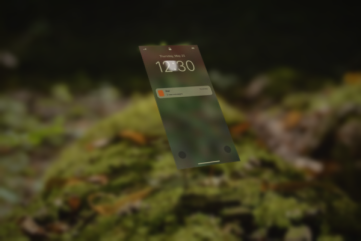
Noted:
12:30
